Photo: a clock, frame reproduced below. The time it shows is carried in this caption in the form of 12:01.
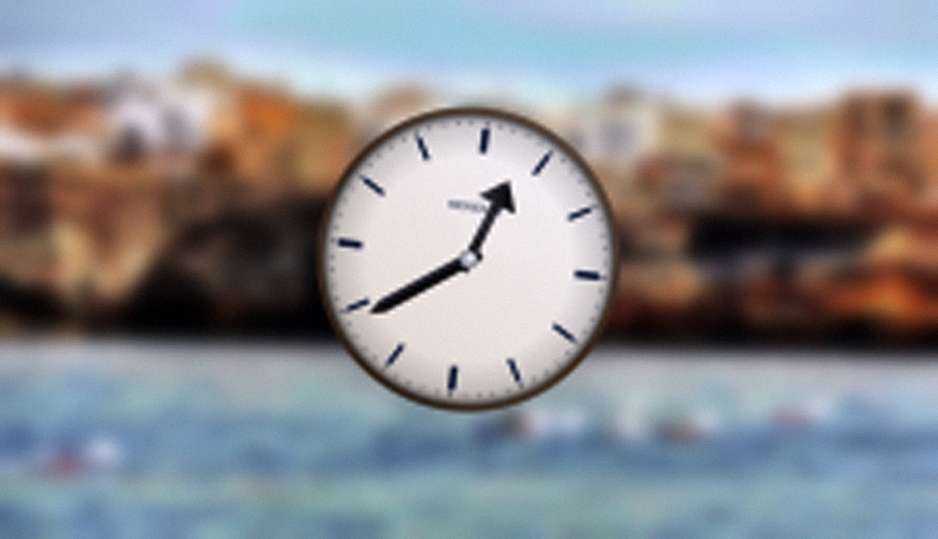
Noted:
12:39
